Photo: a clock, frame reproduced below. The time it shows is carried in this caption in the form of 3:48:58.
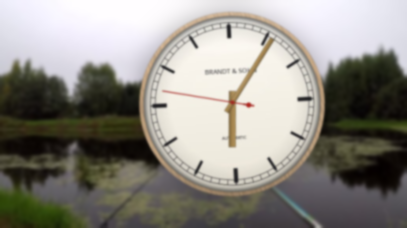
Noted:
6:05:47
